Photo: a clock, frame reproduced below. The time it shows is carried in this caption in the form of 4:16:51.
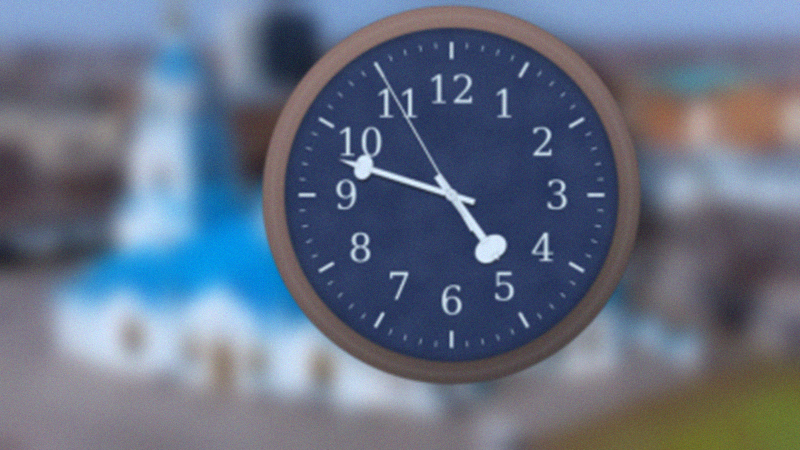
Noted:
4:47:55
